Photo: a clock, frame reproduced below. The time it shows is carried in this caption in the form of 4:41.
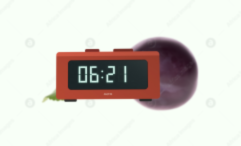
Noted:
6:21
